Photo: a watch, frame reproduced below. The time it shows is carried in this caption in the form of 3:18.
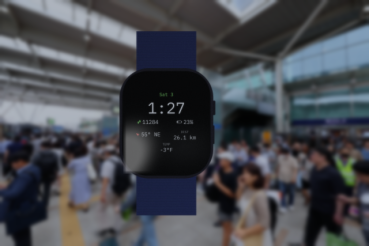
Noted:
1:27
